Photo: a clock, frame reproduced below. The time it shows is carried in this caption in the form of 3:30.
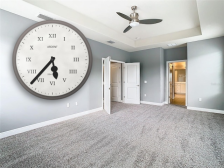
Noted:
5:37
